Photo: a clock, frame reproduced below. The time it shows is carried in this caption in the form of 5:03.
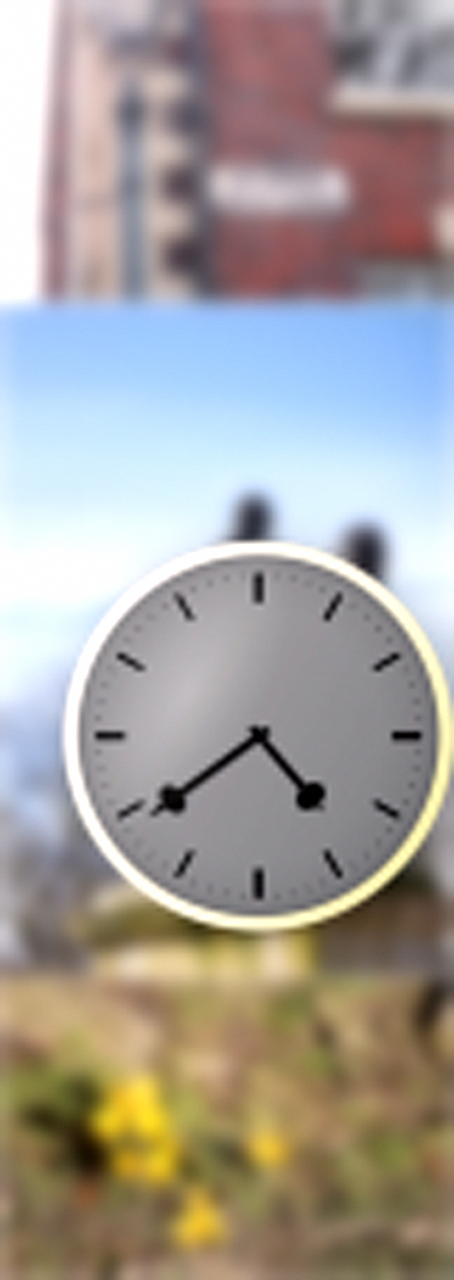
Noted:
4:39
